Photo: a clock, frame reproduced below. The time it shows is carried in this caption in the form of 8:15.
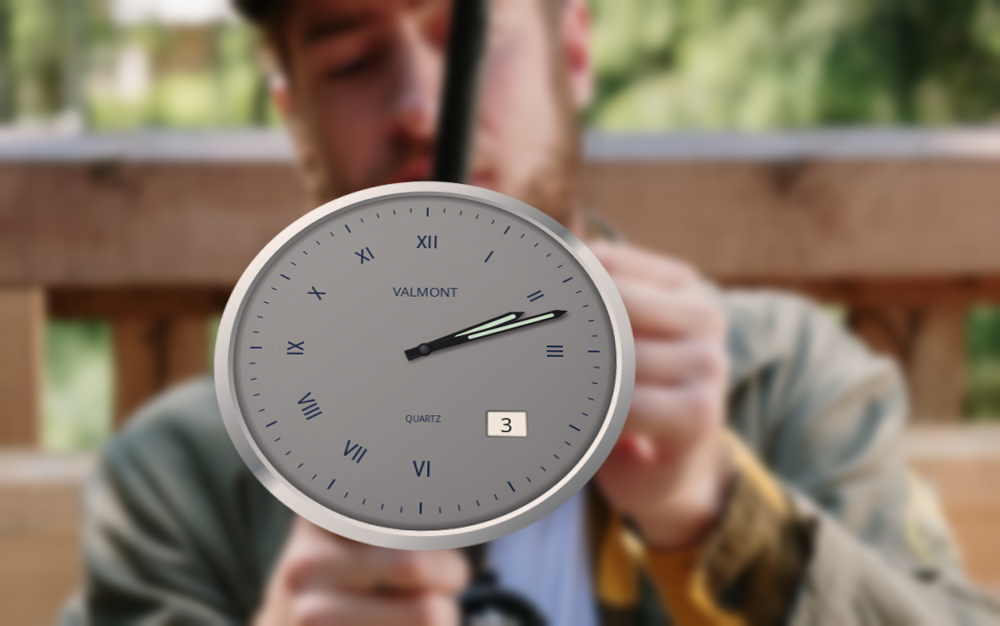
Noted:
2:12
